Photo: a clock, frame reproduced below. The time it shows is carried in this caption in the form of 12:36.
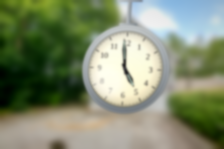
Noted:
4:59
